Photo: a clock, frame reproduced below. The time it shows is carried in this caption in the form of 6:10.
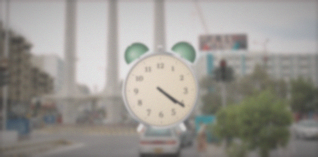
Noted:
4:21
